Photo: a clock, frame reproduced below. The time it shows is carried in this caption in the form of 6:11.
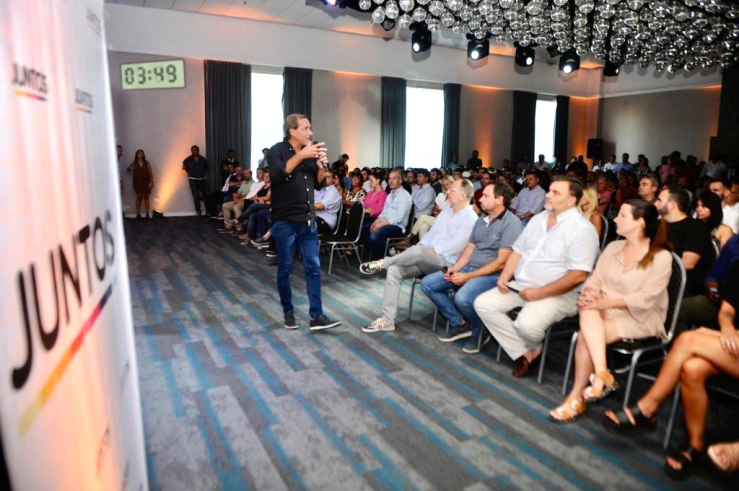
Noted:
3:49
